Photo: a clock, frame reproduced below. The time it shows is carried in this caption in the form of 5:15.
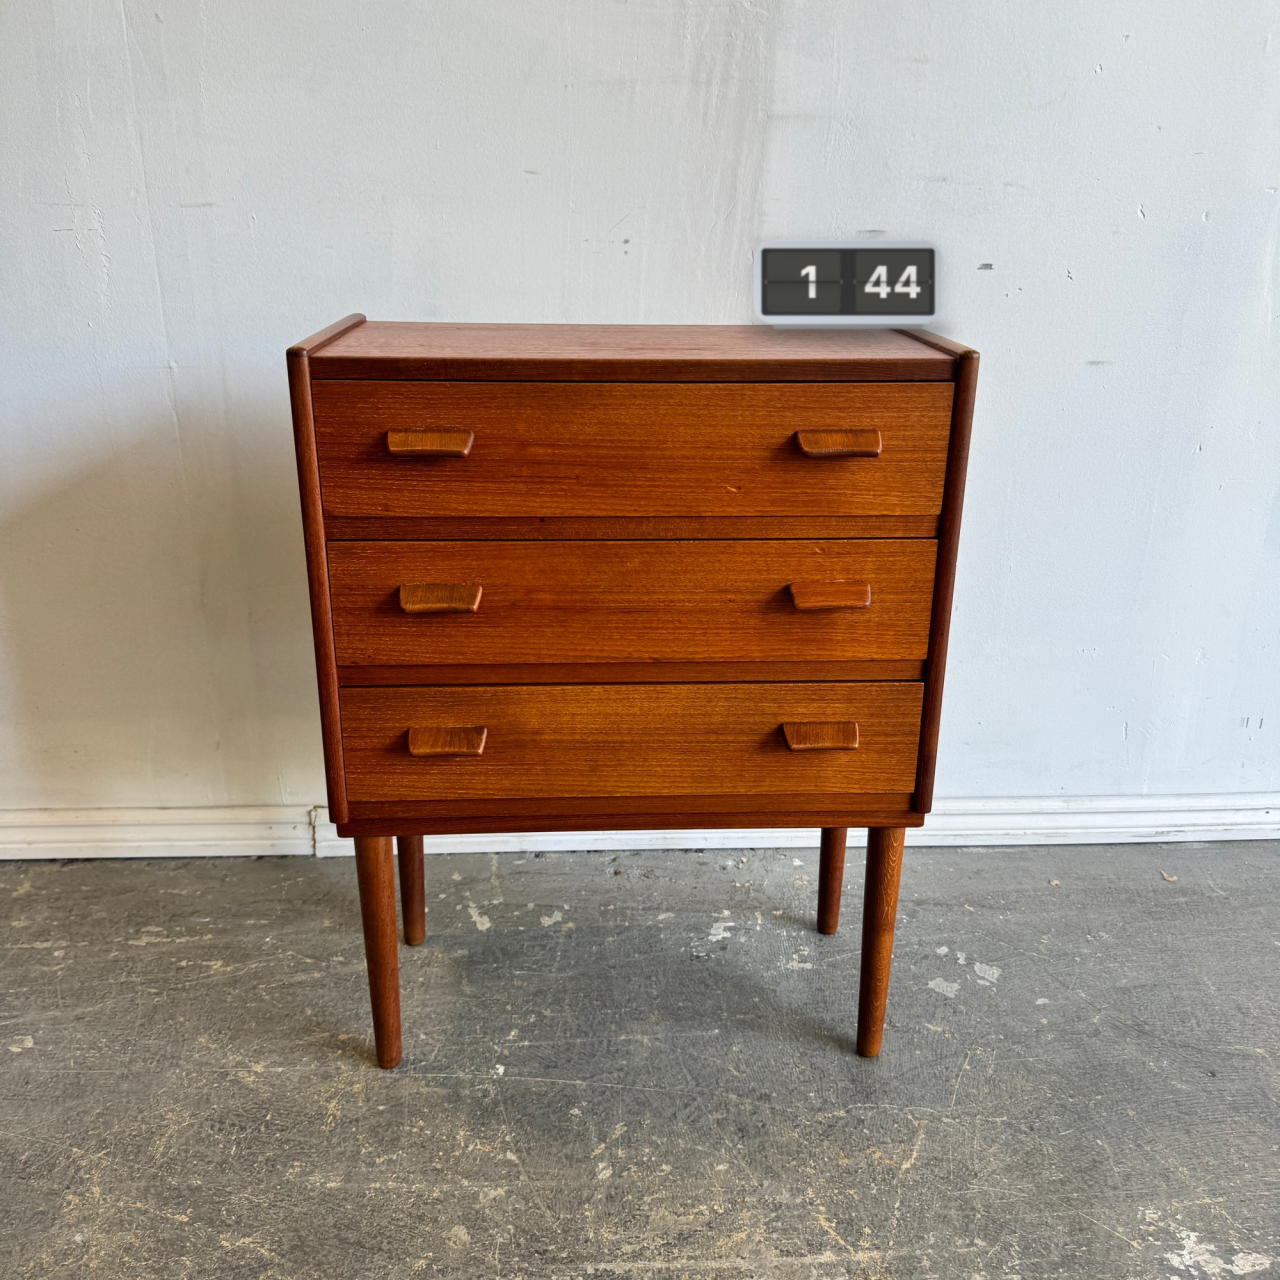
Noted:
1:44
